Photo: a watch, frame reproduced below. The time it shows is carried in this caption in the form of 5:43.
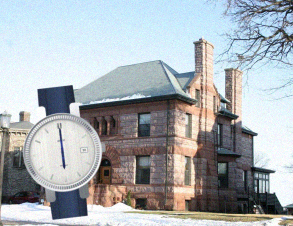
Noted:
6:00
